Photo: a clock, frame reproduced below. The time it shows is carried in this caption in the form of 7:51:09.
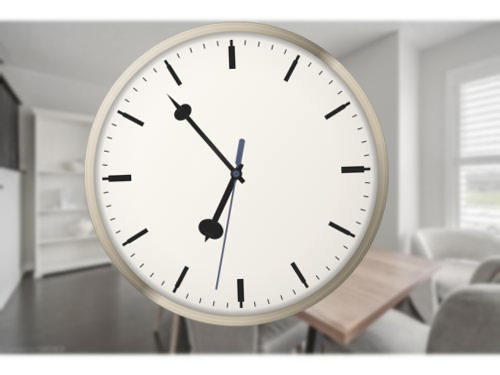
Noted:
6:53:32
